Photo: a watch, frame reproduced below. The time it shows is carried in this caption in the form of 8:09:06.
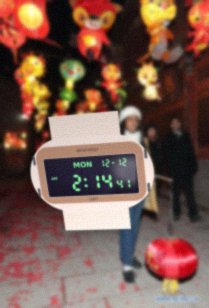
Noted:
2:14:41
